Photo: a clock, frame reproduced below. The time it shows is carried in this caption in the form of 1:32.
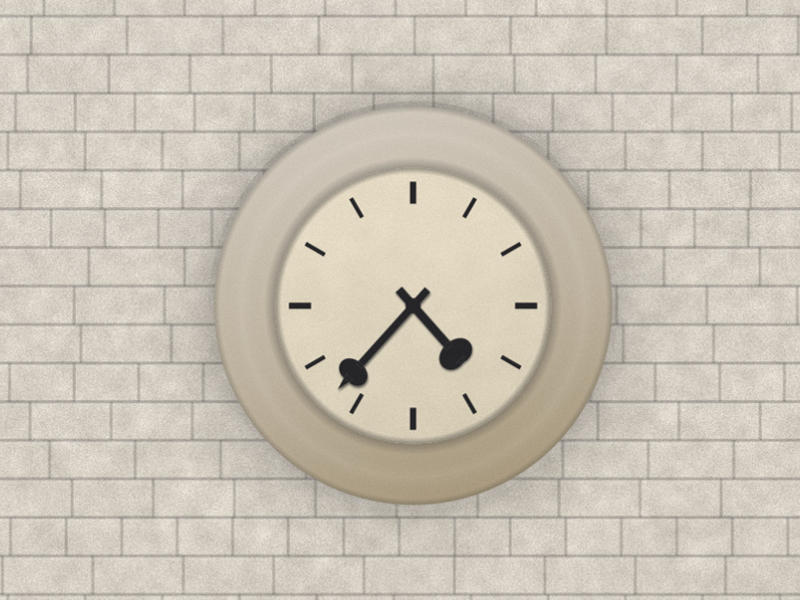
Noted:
4:37
